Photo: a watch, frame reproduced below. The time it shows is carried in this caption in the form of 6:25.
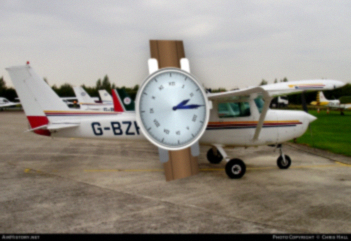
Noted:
2:15
